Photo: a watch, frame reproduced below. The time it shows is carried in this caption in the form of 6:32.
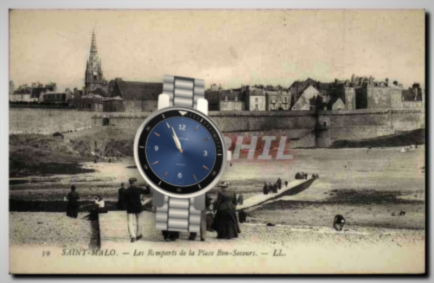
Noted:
10:56
